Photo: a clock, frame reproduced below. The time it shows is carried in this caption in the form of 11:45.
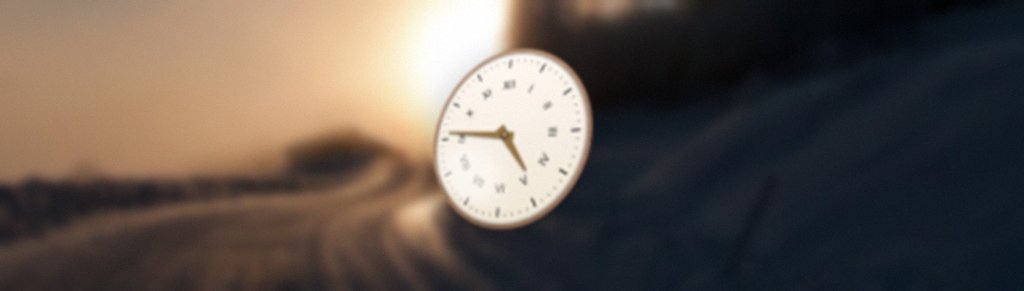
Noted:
4:46
